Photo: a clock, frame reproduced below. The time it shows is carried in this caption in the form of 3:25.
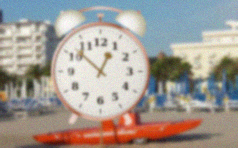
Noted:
12:52
